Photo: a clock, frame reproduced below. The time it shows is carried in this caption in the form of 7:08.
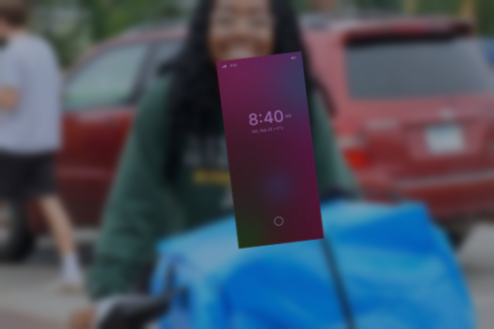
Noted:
8:40
